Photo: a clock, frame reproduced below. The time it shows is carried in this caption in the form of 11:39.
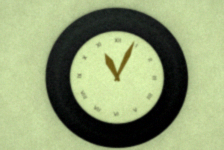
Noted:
11:04
